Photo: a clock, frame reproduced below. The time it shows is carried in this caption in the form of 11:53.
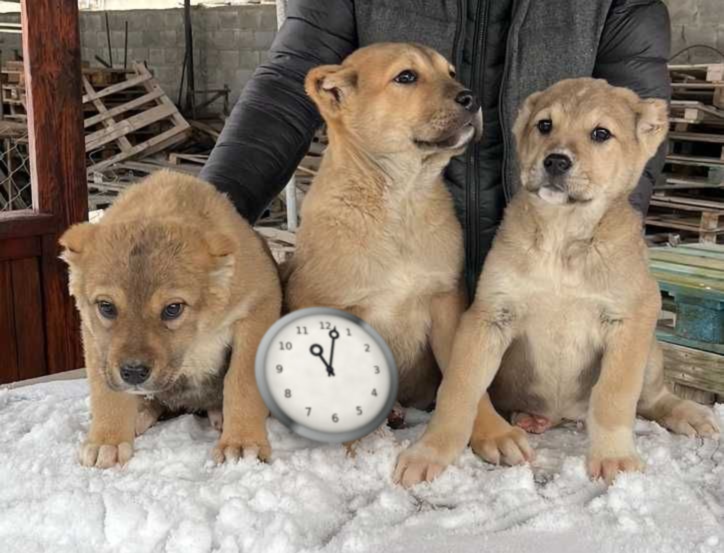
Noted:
11:02
